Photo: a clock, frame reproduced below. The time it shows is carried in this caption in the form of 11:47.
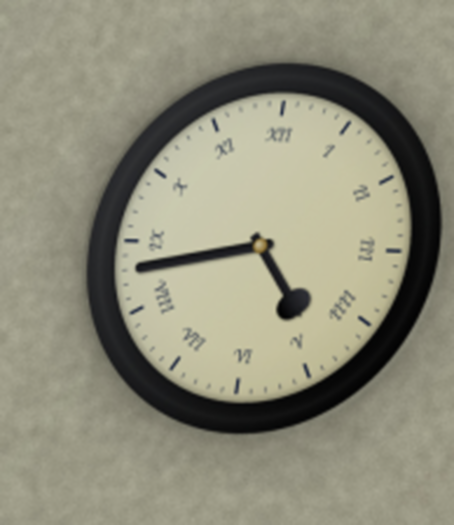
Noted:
4:43
